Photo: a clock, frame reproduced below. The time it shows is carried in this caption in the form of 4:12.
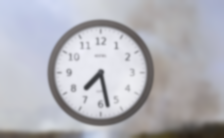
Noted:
7:28
